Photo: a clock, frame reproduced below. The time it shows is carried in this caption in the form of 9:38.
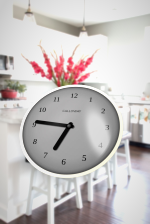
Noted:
6:46
